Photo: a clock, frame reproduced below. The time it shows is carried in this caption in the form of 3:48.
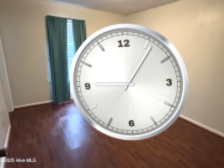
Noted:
9:06
